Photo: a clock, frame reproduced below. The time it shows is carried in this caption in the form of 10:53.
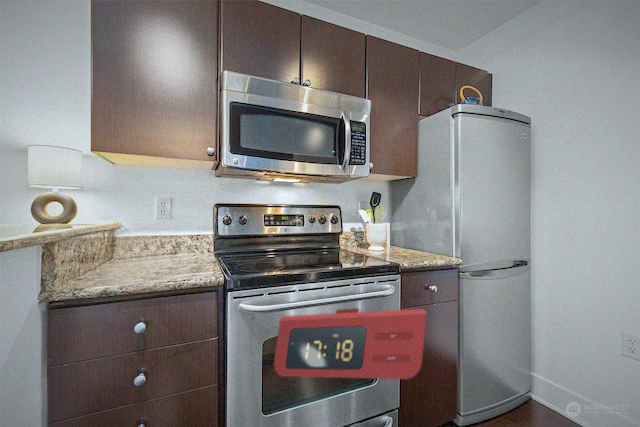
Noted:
17:18
